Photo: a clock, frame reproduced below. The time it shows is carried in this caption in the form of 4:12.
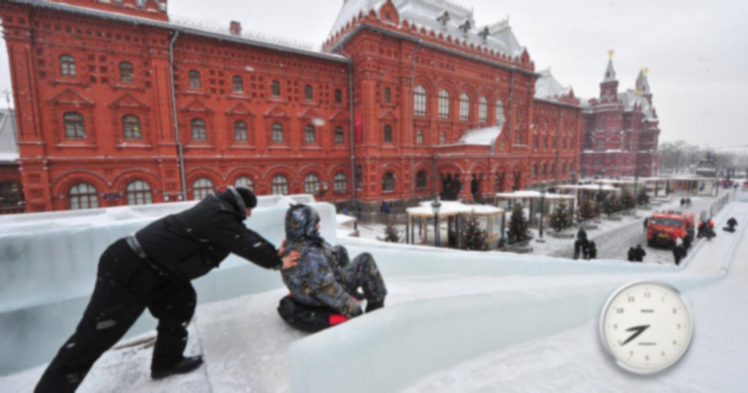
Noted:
8:39
